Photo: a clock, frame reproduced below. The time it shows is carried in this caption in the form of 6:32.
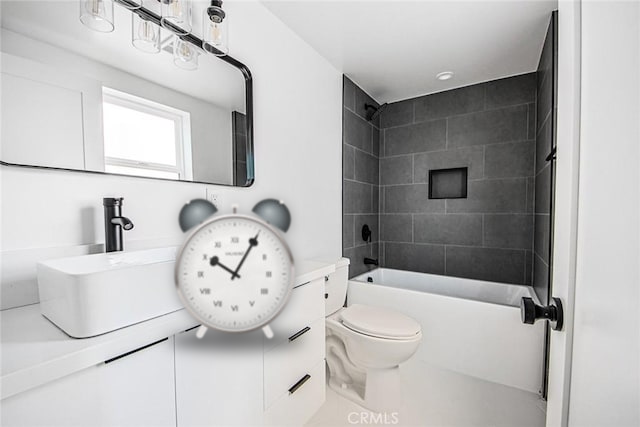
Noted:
10:05
